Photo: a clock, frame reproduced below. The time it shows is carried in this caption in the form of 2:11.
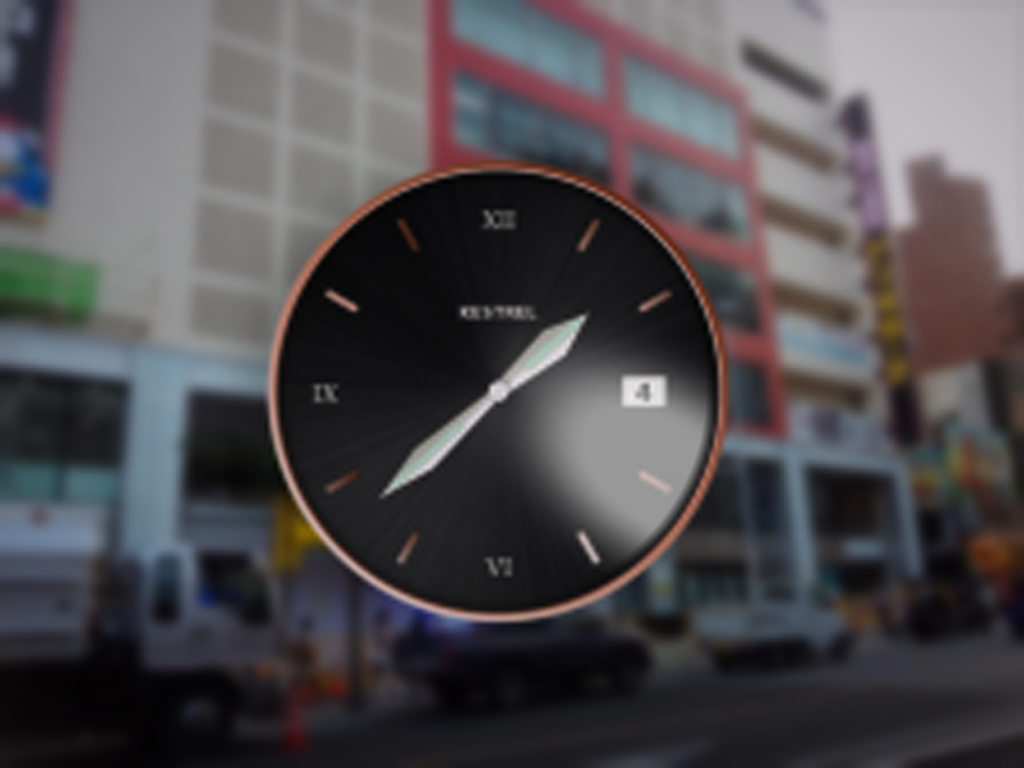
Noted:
1:38
